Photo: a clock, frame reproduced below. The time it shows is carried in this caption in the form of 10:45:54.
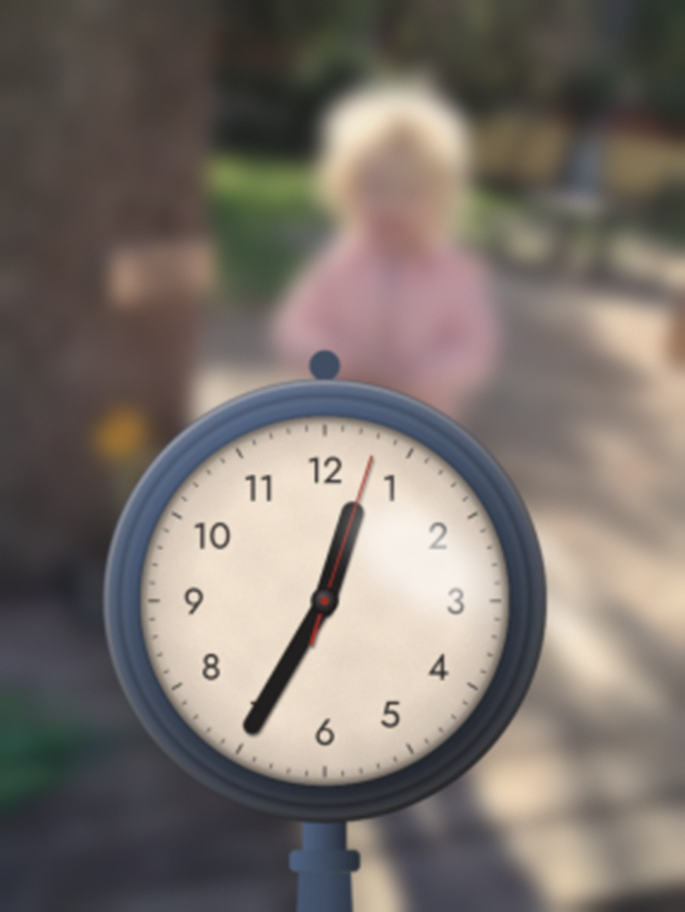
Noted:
12:35:03
